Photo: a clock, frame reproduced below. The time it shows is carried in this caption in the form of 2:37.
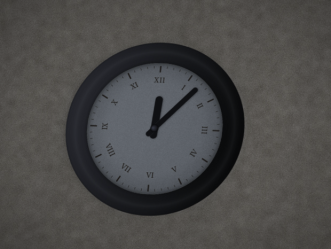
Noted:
12:07
